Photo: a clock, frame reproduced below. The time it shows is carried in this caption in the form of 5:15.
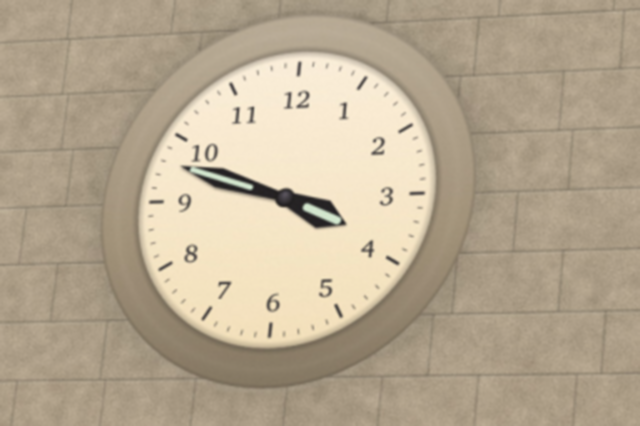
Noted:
3:48
